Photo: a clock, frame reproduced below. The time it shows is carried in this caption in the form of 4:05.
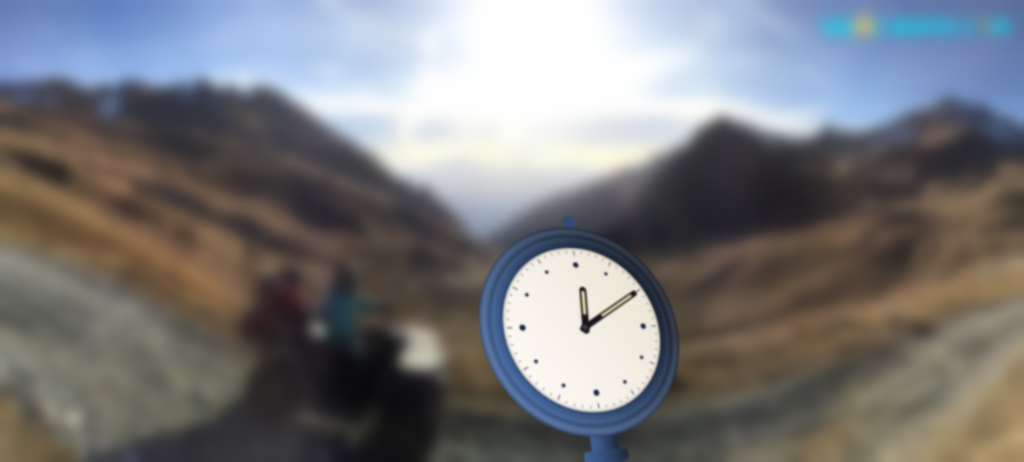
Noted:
12:10
